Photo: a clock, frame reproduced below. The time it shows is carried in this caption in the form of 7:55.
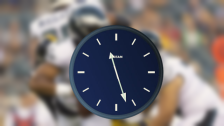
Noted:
11:27
